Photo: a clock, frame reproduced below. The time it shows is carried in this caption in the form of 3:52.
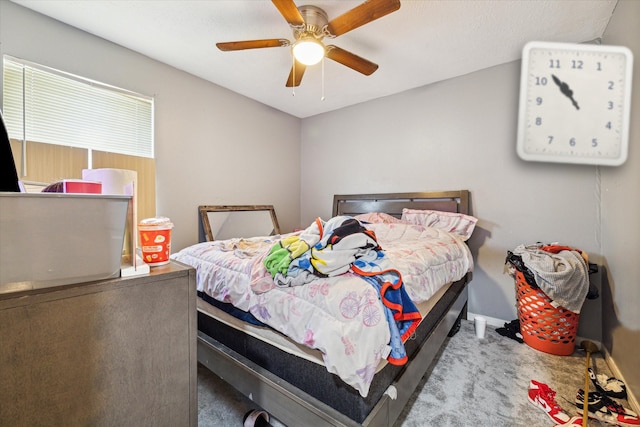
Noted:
10:53
